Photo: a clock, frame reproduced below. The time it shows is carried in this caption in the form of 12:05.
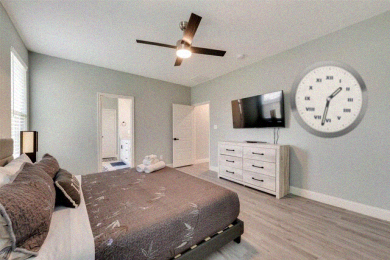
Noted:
1:32
